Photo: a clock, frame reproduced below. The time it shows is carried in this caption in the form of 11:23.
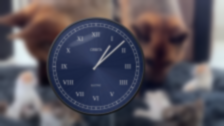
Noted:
1:08
